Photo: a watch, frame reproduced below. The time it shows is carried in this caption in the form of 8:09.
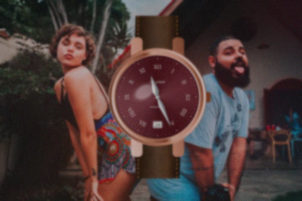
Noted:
11:26
